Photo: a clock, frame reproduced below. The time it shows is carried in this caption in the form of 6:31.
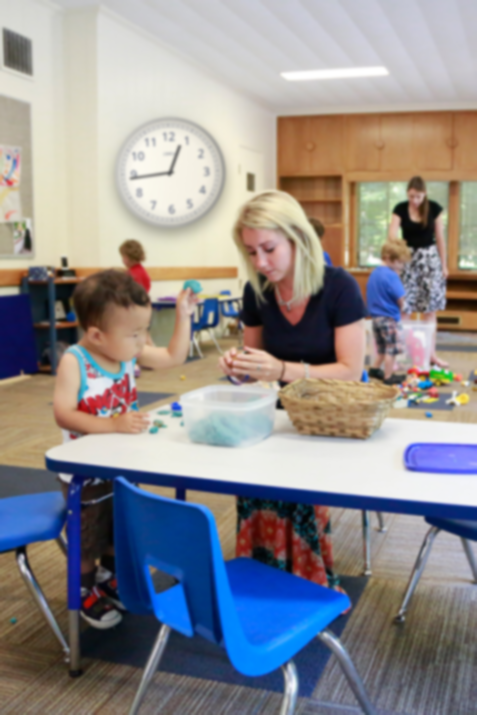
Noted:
12:44
